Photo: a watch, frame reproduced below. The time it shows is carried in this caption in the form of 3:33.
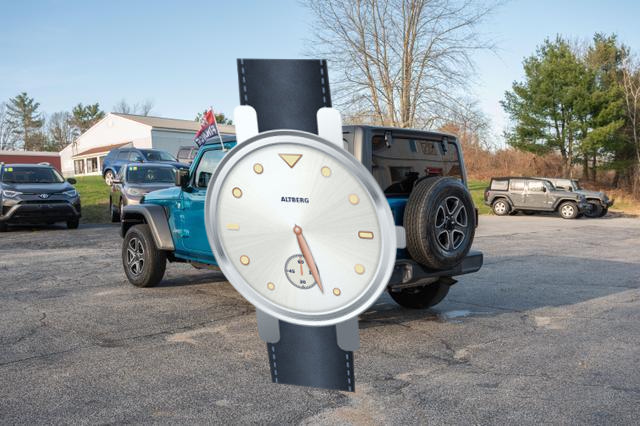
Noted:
5:27
